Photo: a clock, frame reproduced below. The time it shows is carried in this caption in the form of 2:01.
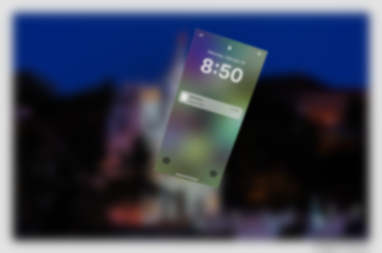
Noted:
8:50
